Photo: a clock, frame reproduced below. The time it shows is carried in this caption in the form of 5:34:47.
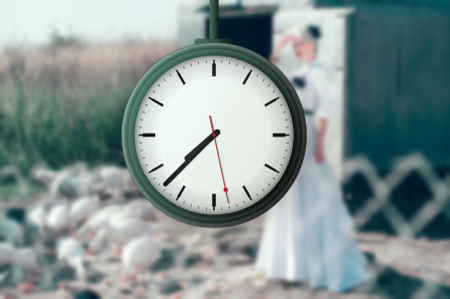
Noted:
7:37:28
